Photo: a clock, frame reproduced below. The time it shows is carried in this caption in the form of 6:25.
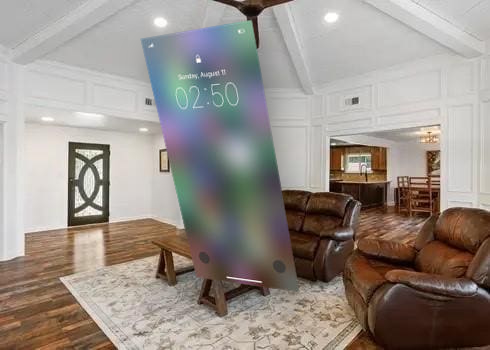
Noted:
2:50
